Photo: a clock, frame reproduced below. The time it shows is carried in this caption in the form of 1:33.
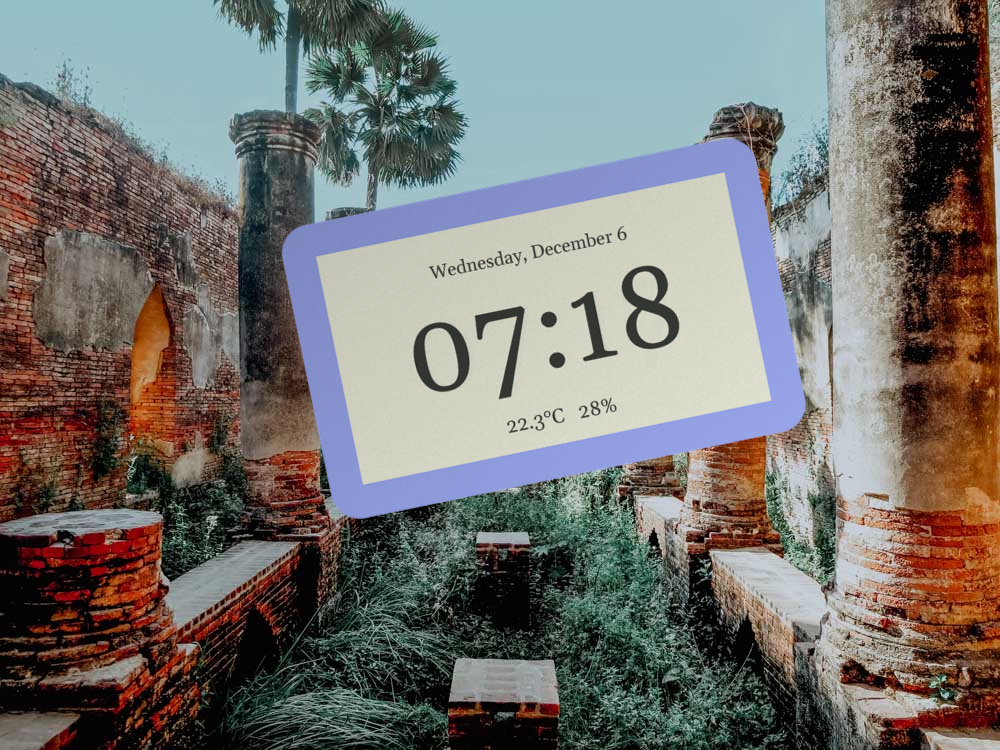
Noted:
7:18
